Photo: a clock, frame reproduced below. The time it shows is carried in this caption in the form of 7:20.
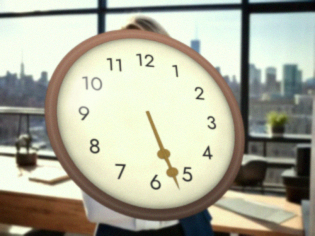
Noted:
5:27
